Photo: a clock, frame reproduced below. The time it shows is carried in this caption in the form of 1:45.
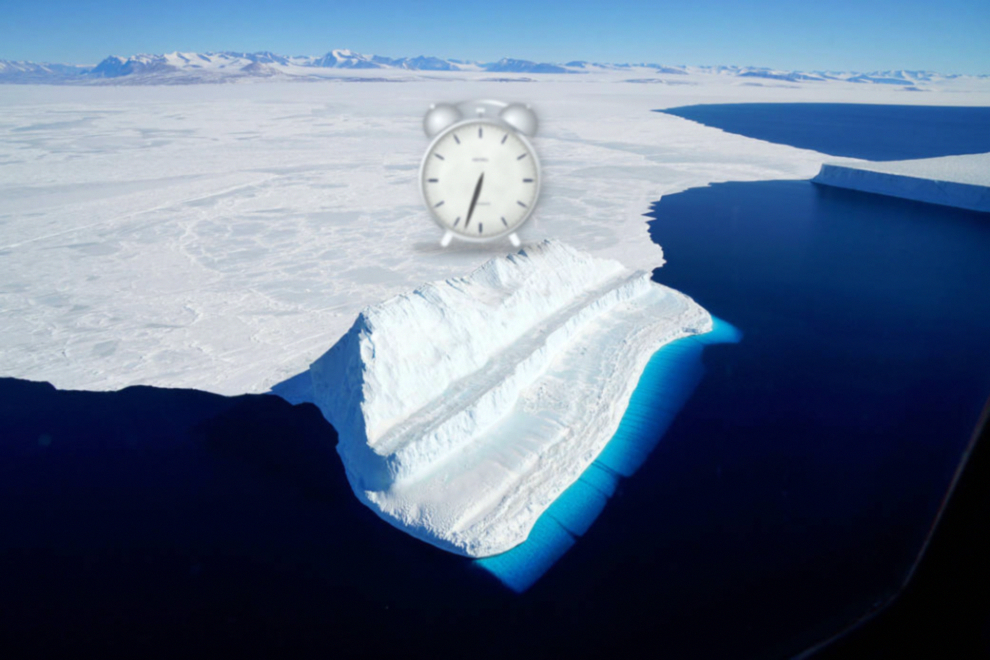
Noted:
6:33
